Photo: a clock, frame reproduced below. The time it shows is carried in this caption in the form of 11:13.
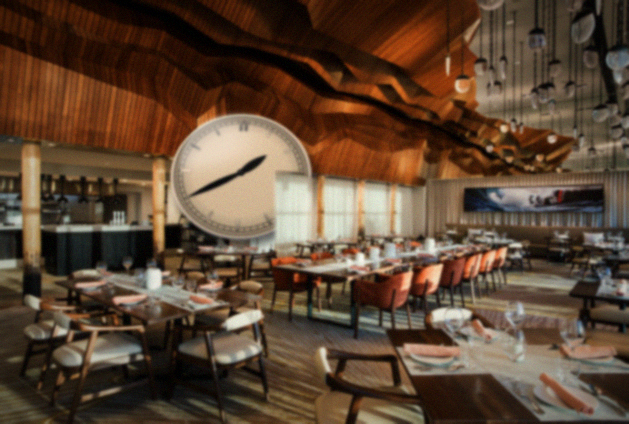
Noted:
1:40
